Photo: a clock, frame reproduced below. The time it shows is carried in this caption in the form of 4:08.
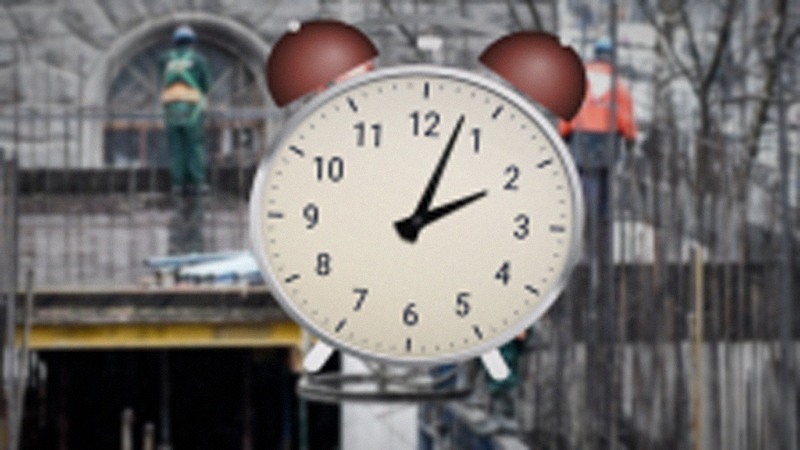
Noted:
2:03
